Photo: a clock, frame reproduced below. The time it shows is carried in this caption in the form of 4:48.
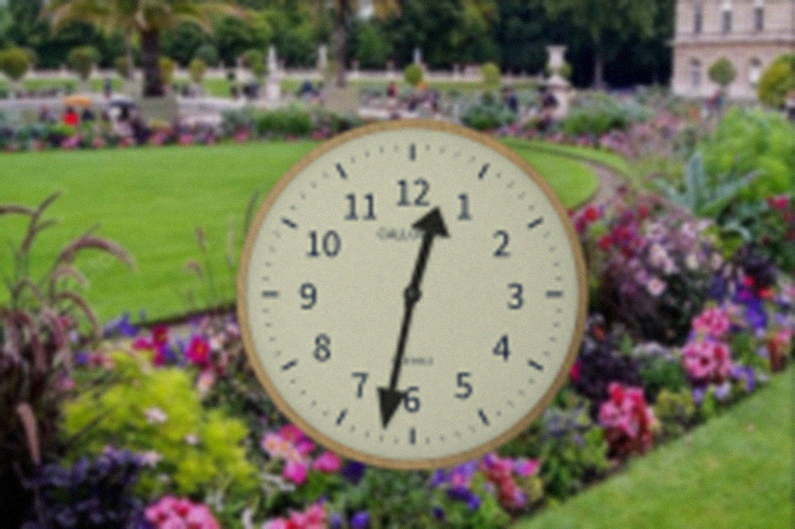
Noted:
12:32
